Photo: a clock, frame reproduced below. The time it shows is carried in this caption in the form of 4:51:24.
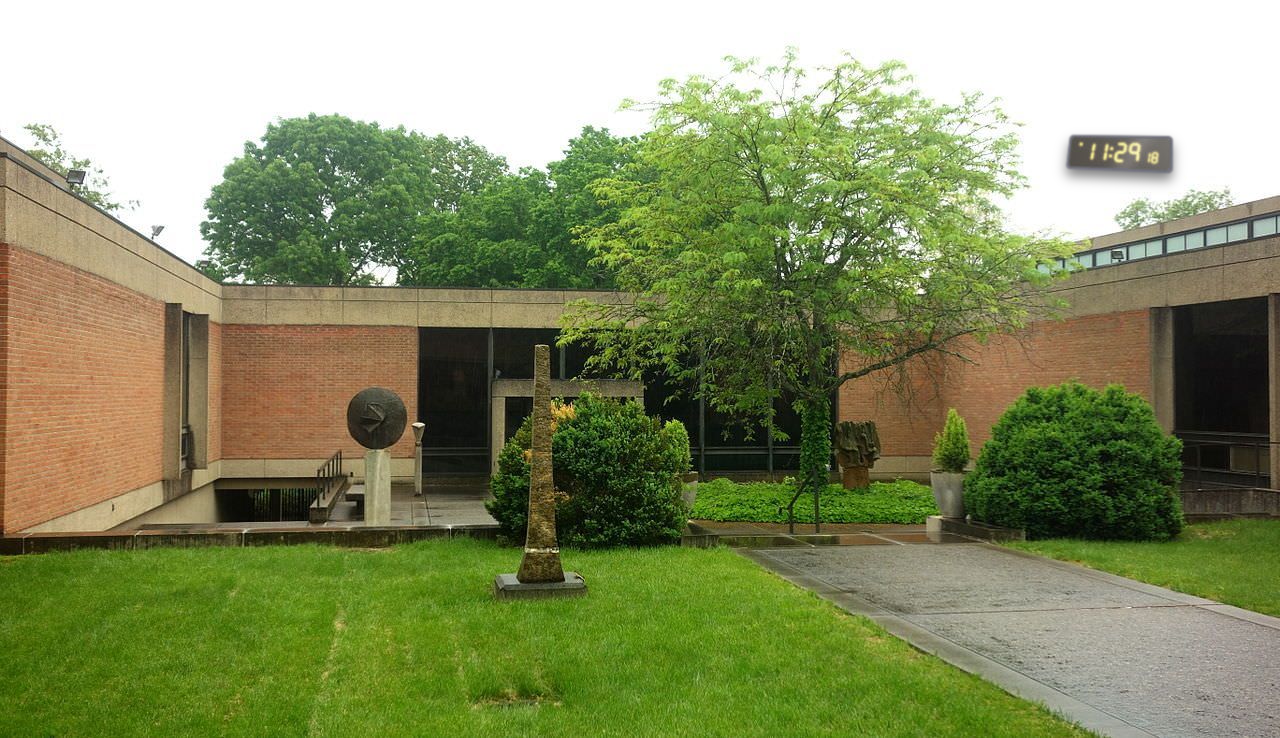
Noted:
11:29:18
